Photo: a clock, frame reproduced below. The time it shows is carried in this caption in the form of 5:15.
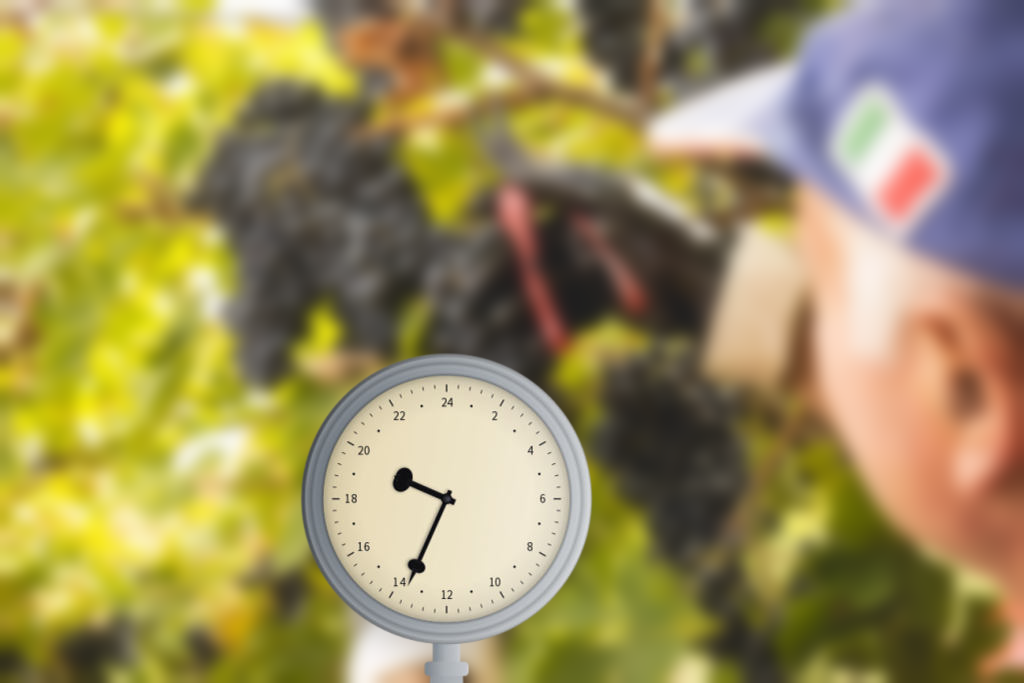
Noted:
19:34
